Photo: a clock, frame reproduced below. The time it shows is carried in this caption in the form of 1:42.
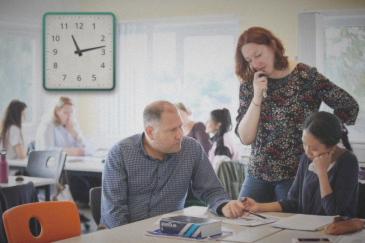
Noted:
11:13
